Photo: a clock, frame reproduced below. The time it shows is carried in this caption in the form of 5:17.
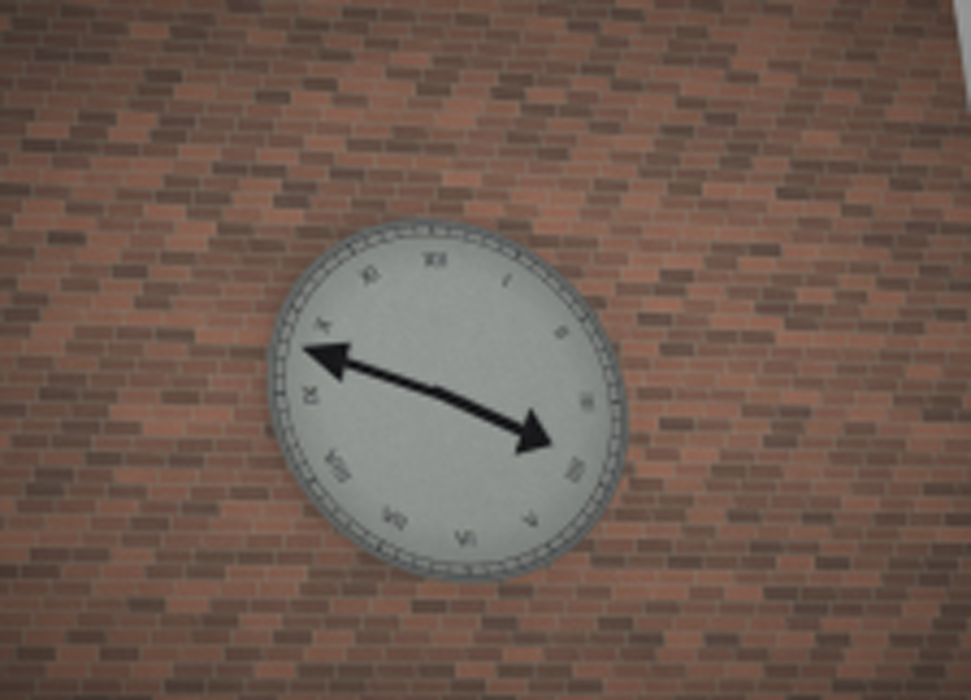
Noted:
3:48
